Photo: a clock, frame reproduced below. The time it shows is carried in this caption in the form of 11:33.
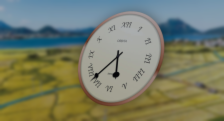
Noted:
5:37
